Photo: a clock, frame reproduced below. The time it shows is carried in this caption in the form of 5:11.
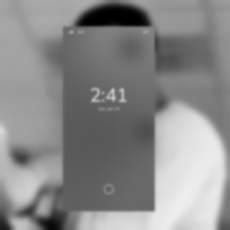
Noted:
2:41
